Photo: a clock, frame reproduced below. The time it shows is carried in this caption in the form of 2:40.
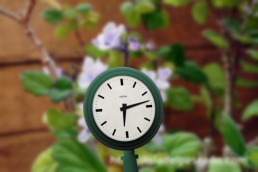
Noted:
6:13
